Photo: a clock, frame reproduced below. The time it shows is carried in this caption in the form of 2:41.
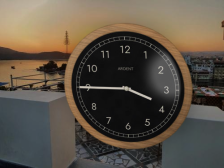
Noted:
3:45
